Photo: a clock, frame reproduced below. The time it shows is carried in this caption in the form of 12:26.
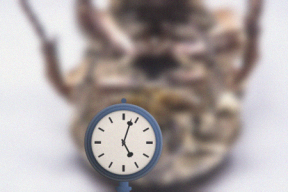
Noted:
5:03
